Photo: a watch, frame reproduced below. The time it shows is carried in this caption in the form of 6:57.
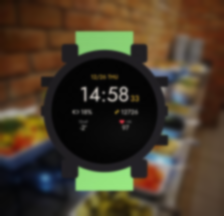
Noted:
14:58
